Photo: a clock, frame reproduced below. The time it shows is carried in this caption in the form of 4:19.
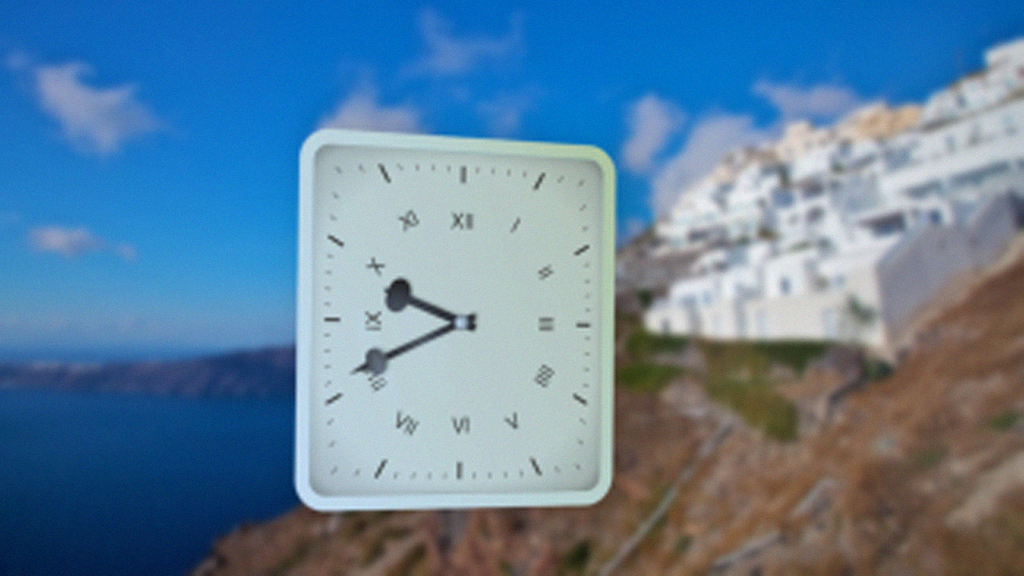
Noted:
9:41
